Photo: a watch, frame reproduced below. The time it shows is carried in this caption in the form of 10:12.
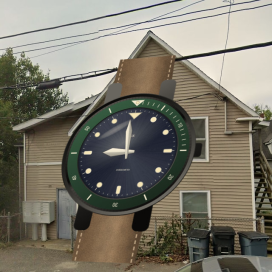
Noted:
8:59
